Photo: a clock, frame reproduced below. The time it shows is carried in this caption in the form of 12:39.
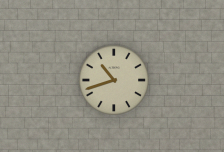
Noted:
10:42
